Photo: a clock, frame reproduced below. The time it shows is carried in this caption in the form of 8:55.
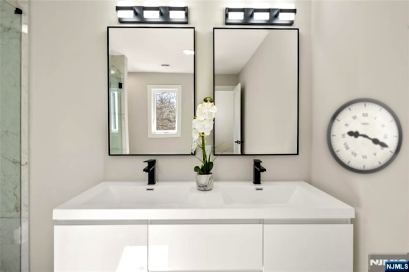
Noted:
9:19
